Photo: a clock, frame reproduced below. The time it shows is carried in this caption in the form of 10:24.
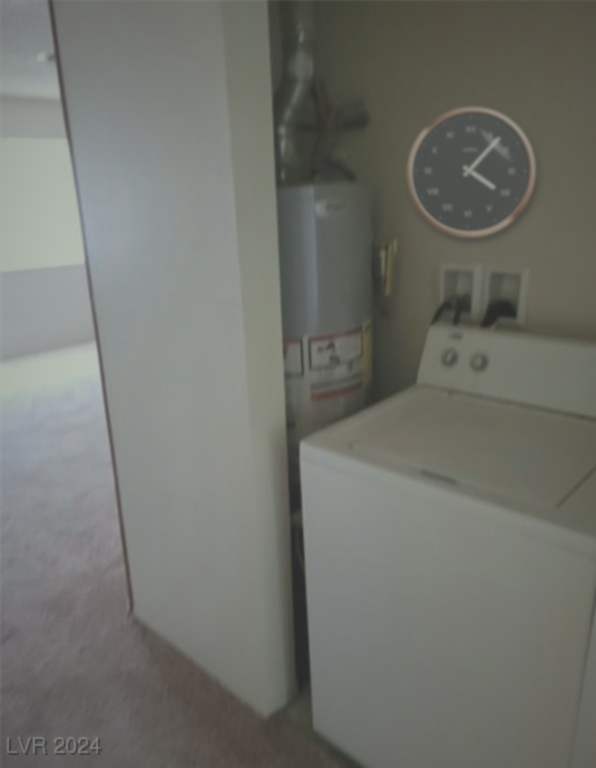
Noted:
4:07
